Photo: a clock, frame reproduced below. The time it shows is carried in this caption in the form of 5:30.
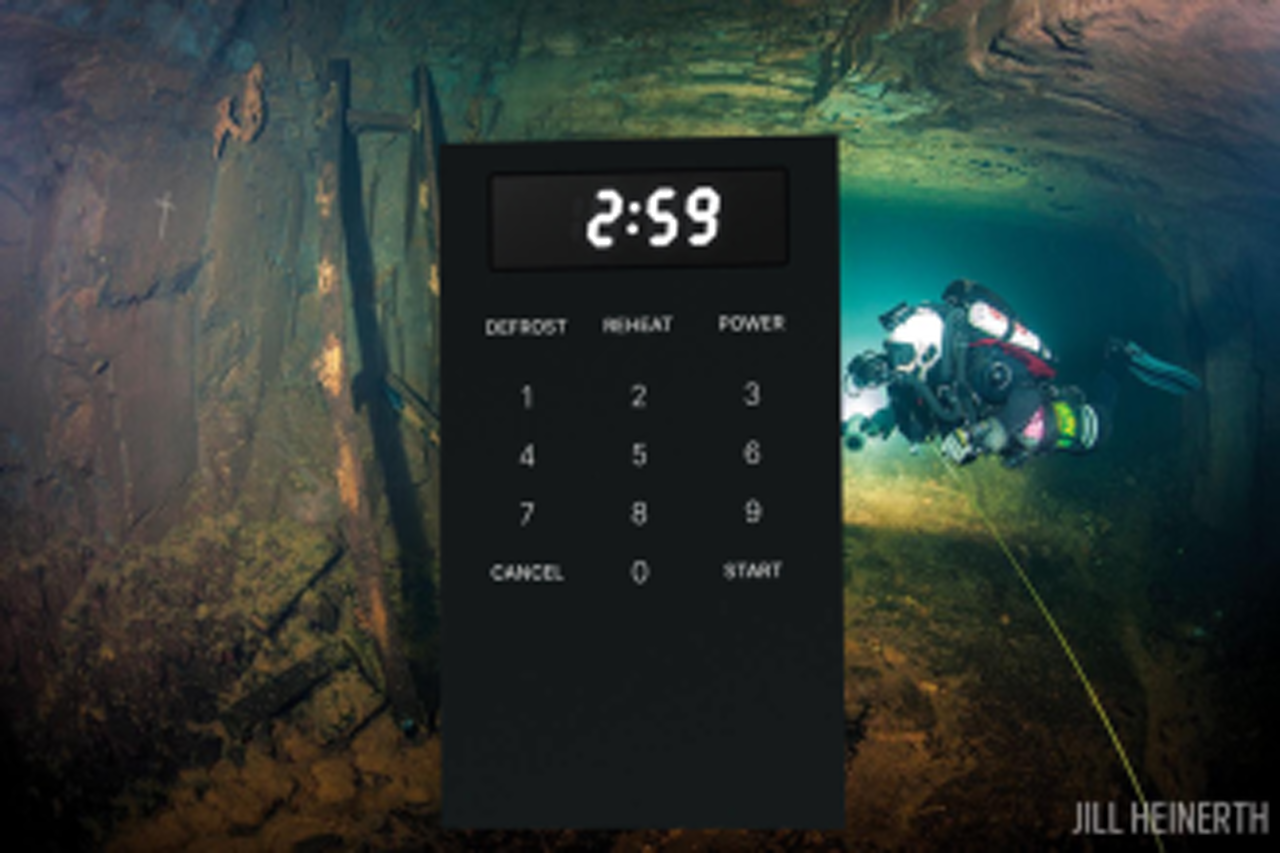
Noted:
2:59
